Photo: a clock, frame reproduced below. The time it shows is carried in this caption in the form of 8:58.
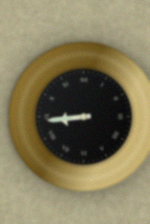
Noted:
8:44
